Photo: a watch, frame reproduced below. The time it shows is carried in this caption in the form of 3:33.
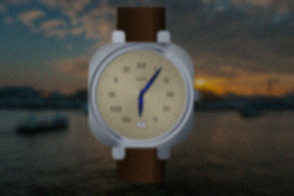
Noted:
6:06
